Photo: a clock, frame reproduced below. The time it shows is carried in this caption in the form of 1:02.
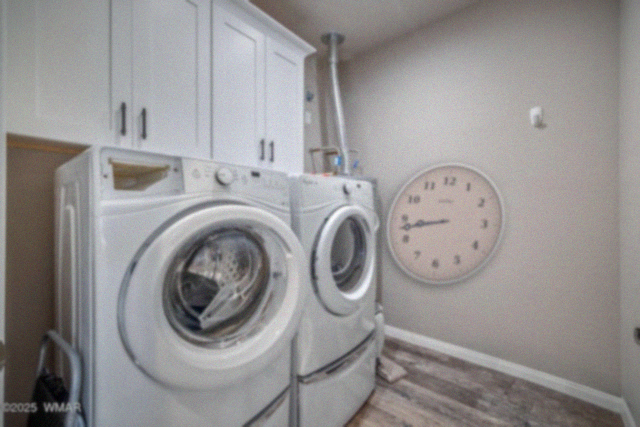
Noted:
8:43
